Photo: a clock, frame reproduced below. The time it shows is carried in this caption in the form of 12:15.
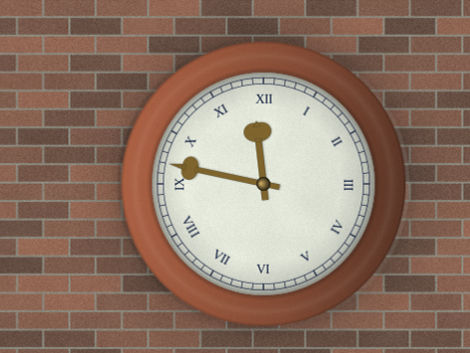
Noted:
11:47
